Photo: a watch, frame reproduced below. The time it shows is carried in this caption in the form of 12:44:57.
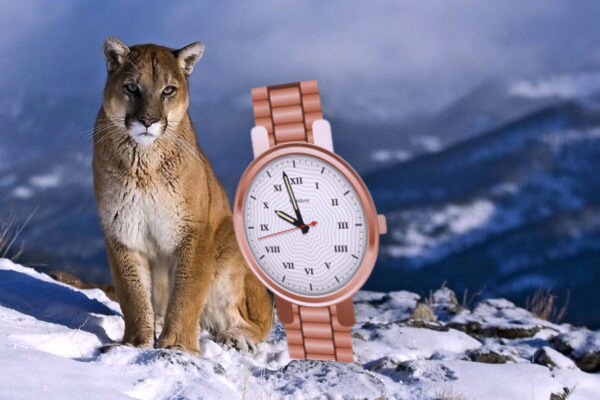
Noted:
9:57:43
